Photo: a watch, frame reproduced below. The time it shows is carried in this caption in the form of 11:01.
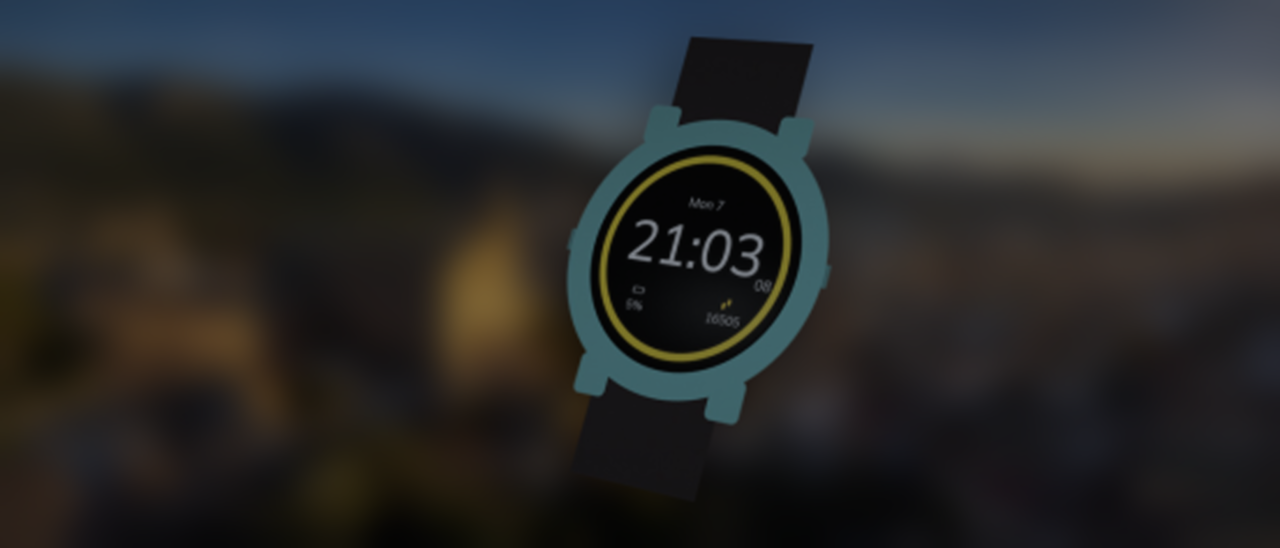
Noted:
21:03
